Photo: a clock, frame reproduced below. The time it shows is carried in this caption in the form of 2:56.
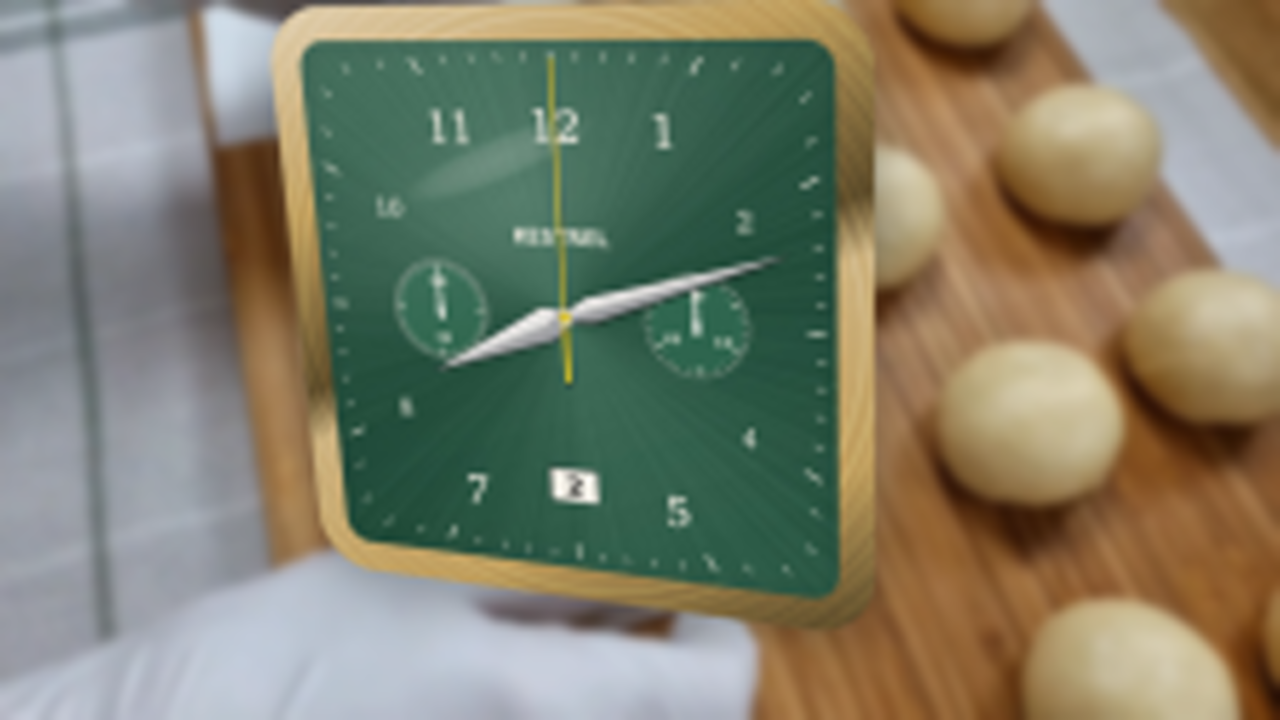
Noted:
8:12
